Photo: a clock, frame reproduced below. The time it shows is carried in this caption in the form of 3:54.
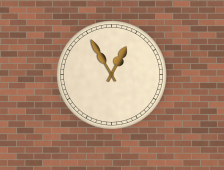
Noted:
12:55
